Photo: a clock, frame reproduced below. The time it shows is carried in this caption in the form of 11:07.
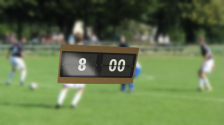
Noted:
8:00
